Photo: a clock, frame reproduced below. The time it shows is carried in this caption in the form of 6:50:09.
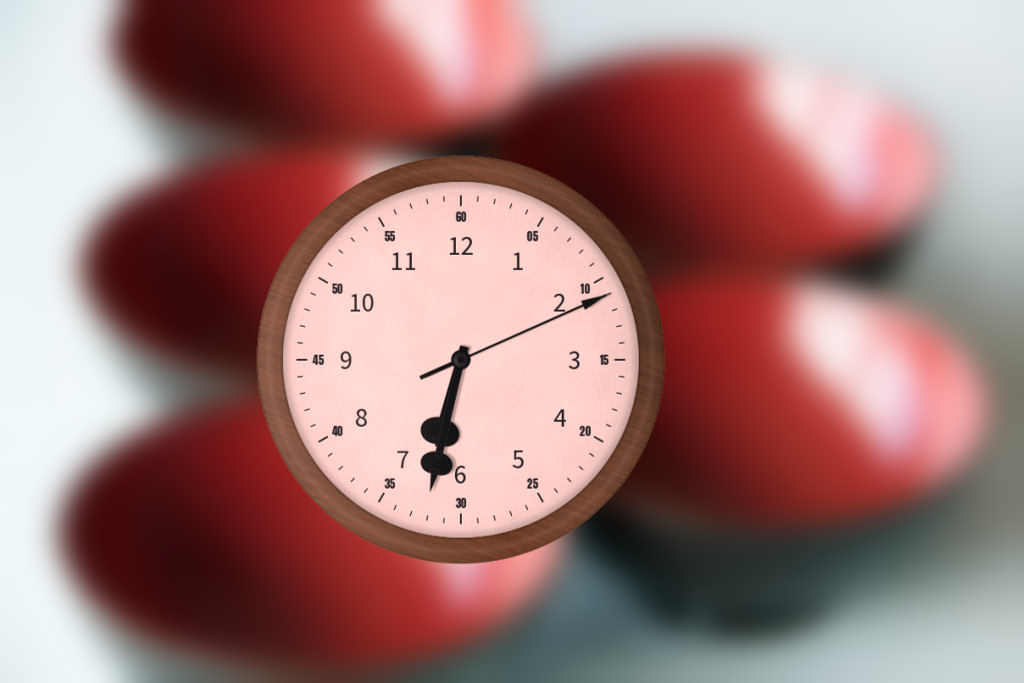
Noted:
6:32:11
